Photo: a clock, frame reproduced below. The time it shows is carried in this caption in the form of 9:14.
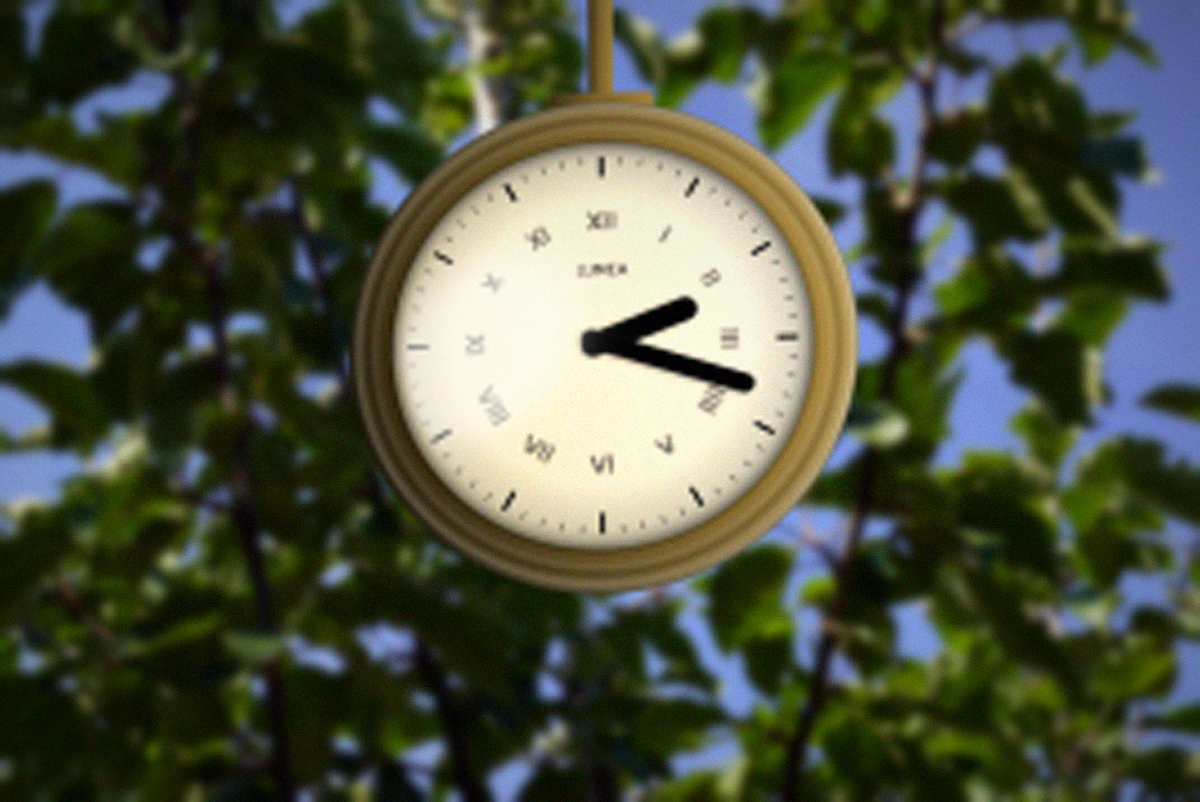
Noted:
2:18
